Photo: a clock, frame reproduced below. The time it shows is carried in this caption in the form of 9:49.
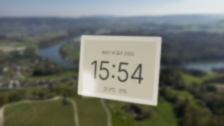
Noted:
15:54
